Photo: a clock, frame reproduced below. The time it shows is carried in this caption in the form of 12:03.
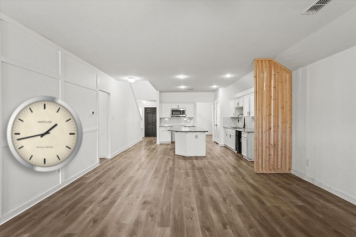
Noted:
1:43
